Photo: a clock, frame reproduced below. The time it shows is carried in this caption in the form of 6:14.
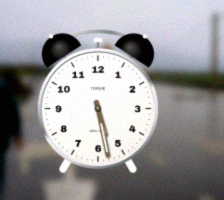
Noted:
5:28
